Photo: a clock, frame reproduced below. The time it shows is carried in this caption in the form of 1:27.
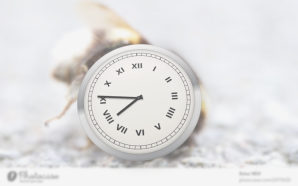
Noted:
7:46
